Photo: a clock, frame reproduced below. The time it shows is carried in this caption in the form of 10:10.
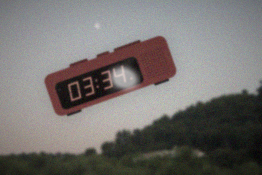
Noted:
3:34
